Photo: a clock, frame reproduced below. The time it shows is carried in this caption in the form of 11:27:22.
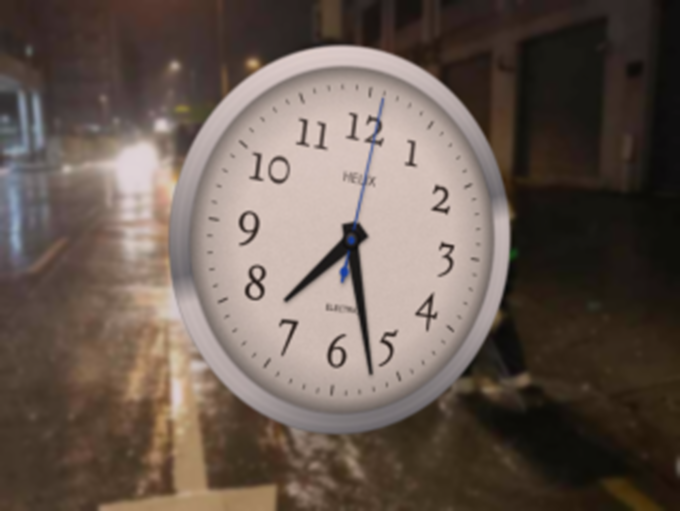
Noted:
7:27:01
